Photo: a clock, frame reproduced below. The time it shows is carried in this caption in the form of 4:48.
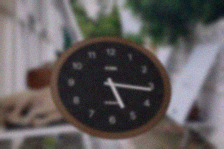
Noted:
5:16
